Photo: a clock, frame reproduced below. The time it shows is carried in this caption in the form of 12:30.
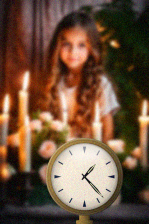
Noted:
1:23
